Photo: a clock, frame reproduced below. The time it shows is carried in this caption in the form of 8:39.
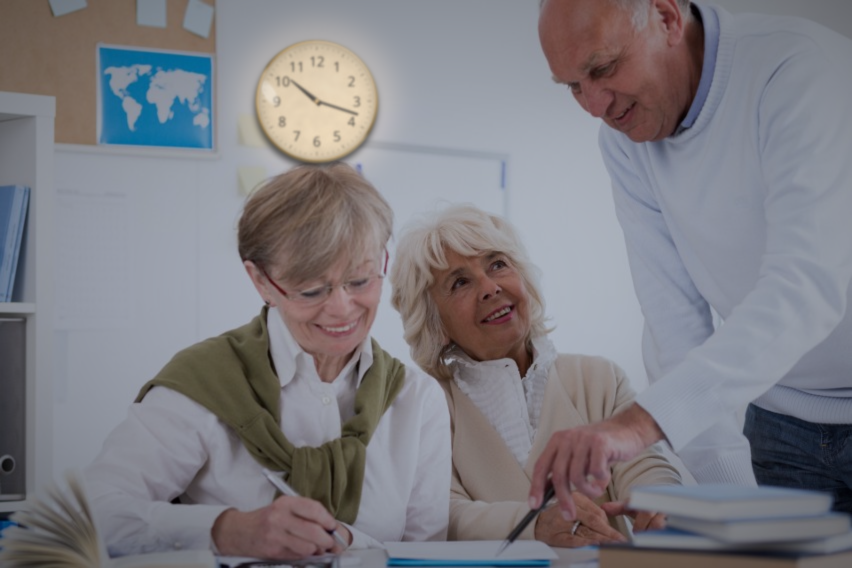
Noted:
10:18
